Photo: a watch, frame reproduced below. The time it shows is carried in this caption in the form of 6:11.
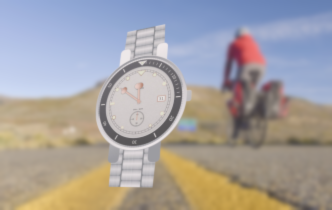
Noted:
11:51
